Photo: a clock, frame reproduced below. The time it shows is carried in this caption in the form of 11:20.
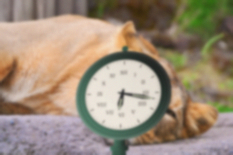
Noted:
6:17
